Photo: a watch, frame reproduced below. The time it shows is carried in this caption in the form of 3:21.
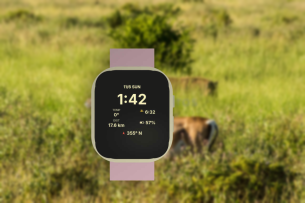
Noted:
1:42
